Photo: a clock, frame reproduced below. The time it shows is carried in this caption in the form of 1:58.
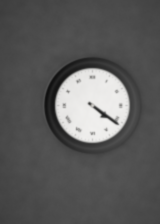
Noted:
4:21
